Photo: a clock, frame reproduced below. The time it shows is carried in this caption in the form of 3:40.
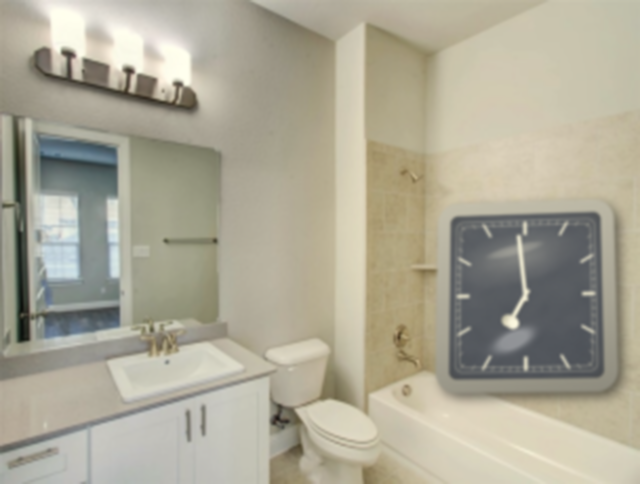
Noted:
6:59
